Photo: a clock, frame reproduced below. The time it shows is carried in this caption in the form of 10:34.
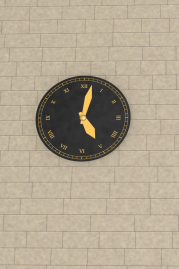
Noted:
5:02
